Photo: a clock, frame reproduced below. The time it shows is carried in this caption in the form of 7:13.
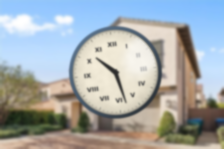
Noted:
10:28
